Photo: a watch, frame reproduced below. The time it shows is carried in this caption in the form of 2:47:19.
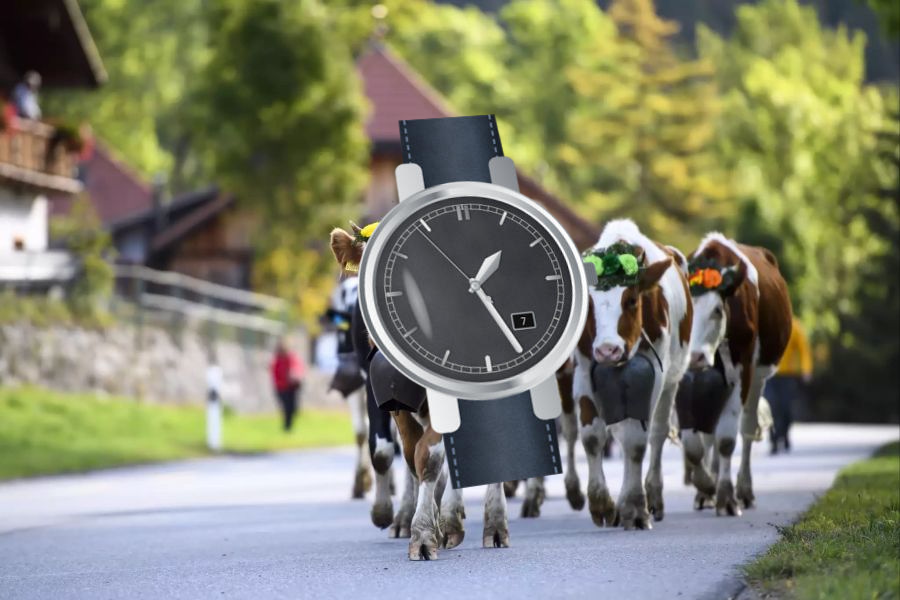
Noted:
1:25:54
